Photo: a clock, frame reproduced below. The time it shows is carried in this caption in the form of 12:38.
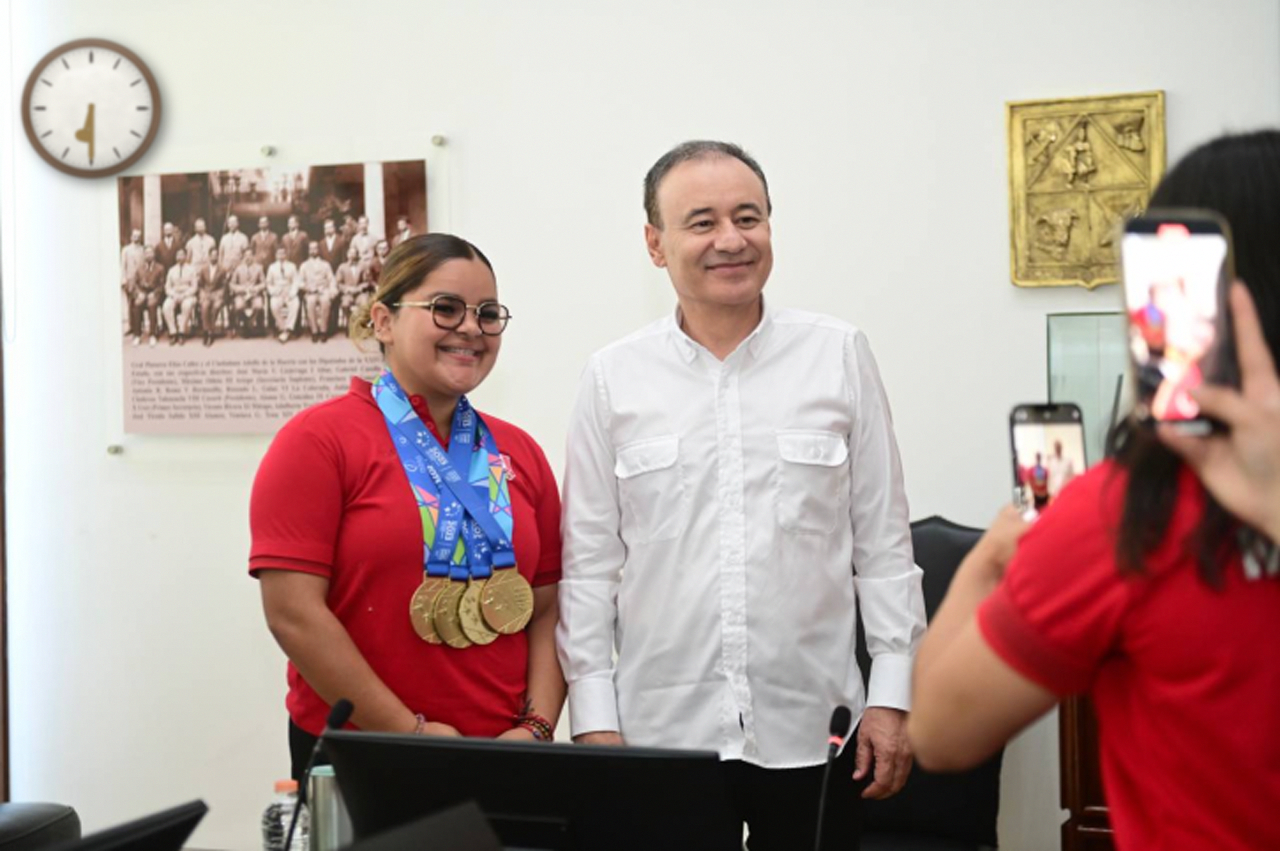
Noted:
6:30
